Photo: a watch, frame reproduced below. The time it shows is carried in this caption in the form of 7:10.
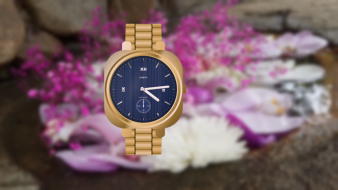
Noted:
4:14
